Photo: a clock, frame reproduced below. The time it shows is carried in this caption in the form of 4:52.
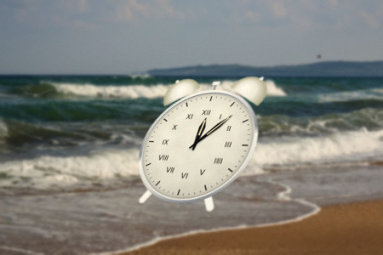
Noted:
12:07
